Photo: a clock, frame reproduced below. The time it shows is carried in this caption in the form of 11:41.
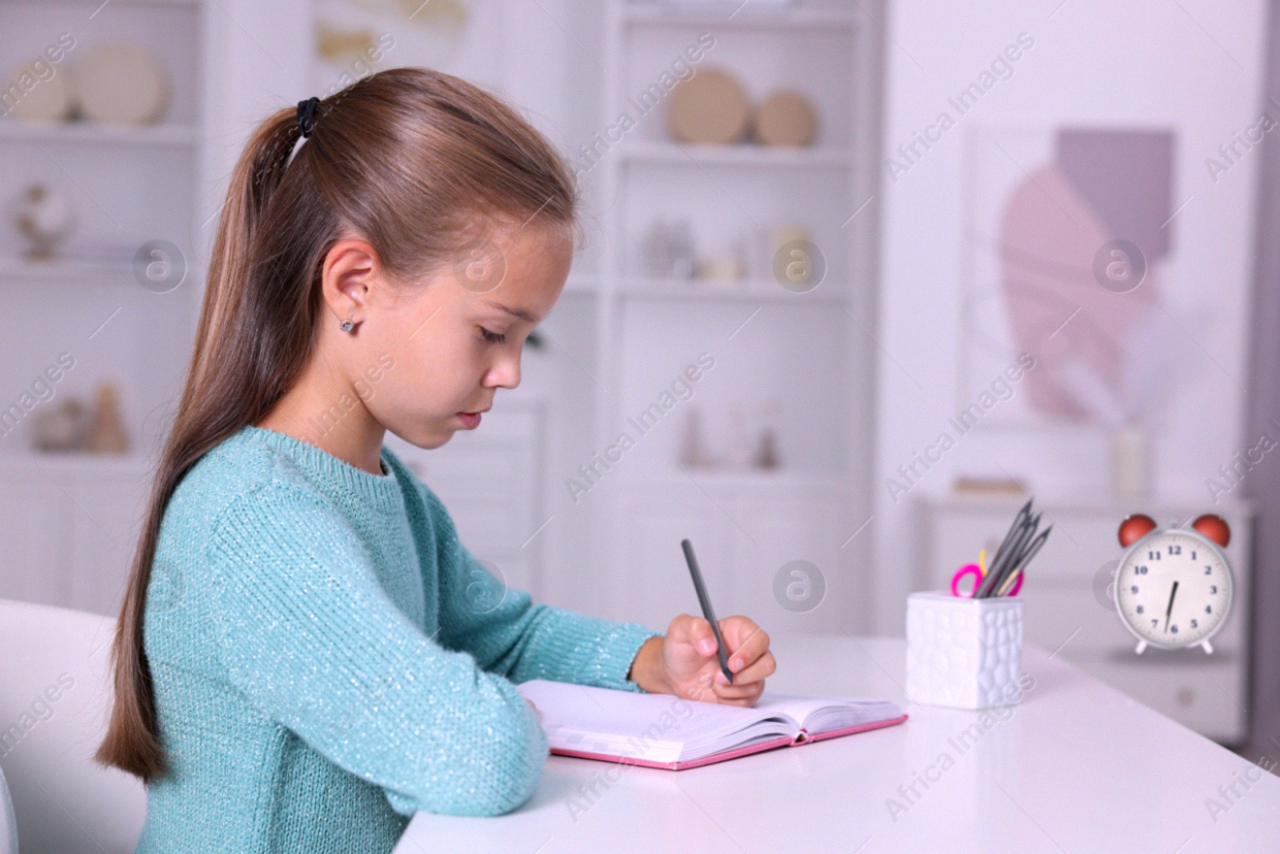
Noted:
6:32
